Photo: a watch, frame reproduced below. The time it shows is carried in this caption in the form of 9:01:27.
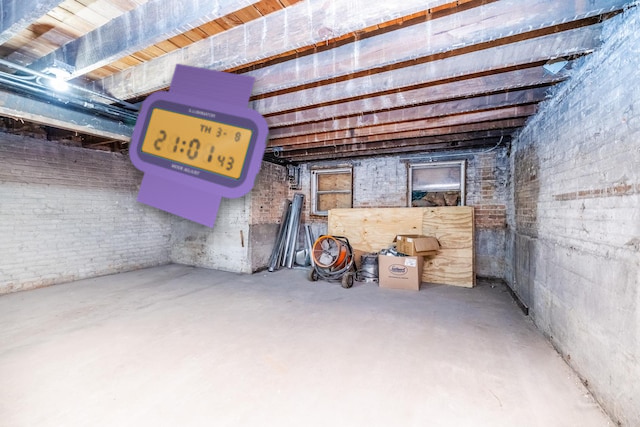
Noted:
21:01:43
